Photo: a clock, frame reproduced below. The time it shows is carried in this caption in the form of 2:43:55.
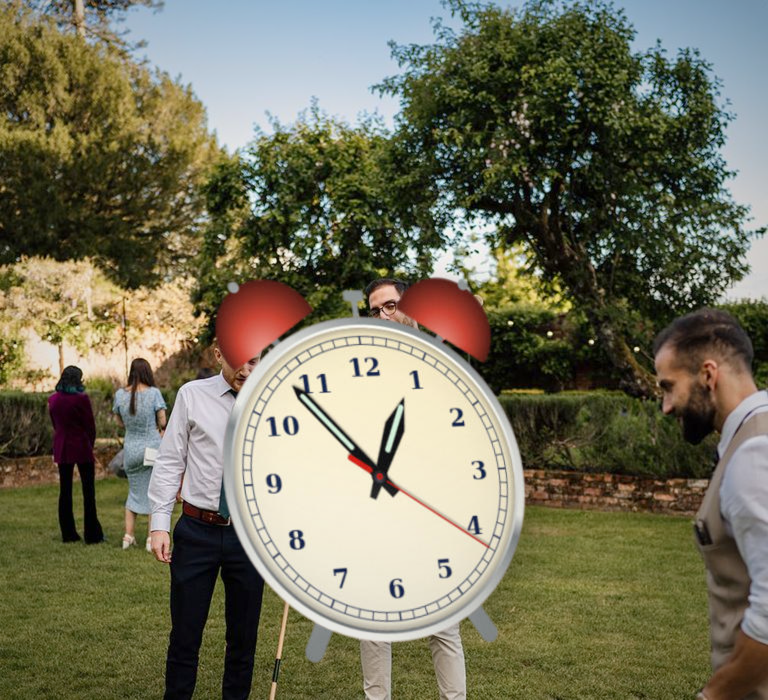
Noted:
12:53:21
